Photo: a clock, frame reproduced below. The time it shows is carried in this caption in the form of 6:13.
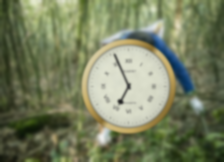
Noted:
6:56
